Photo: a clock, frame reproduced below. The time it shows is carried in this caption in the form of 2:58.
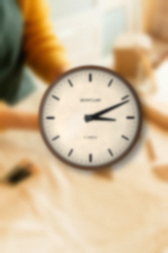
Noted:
3:11
